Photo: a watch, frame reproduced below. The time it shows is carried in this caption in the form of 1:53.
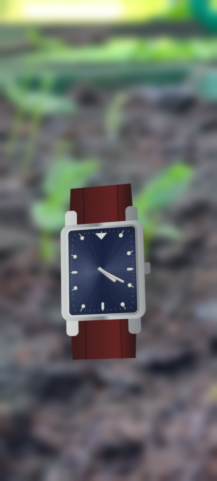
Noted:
4:20
